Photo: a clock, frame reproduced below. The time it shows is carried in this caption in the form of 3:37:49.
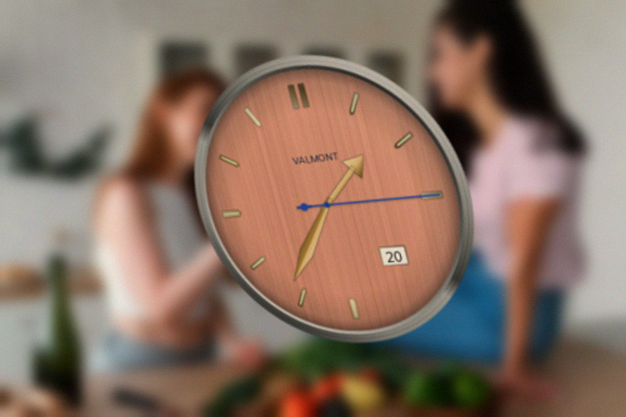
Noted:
1:36:15
